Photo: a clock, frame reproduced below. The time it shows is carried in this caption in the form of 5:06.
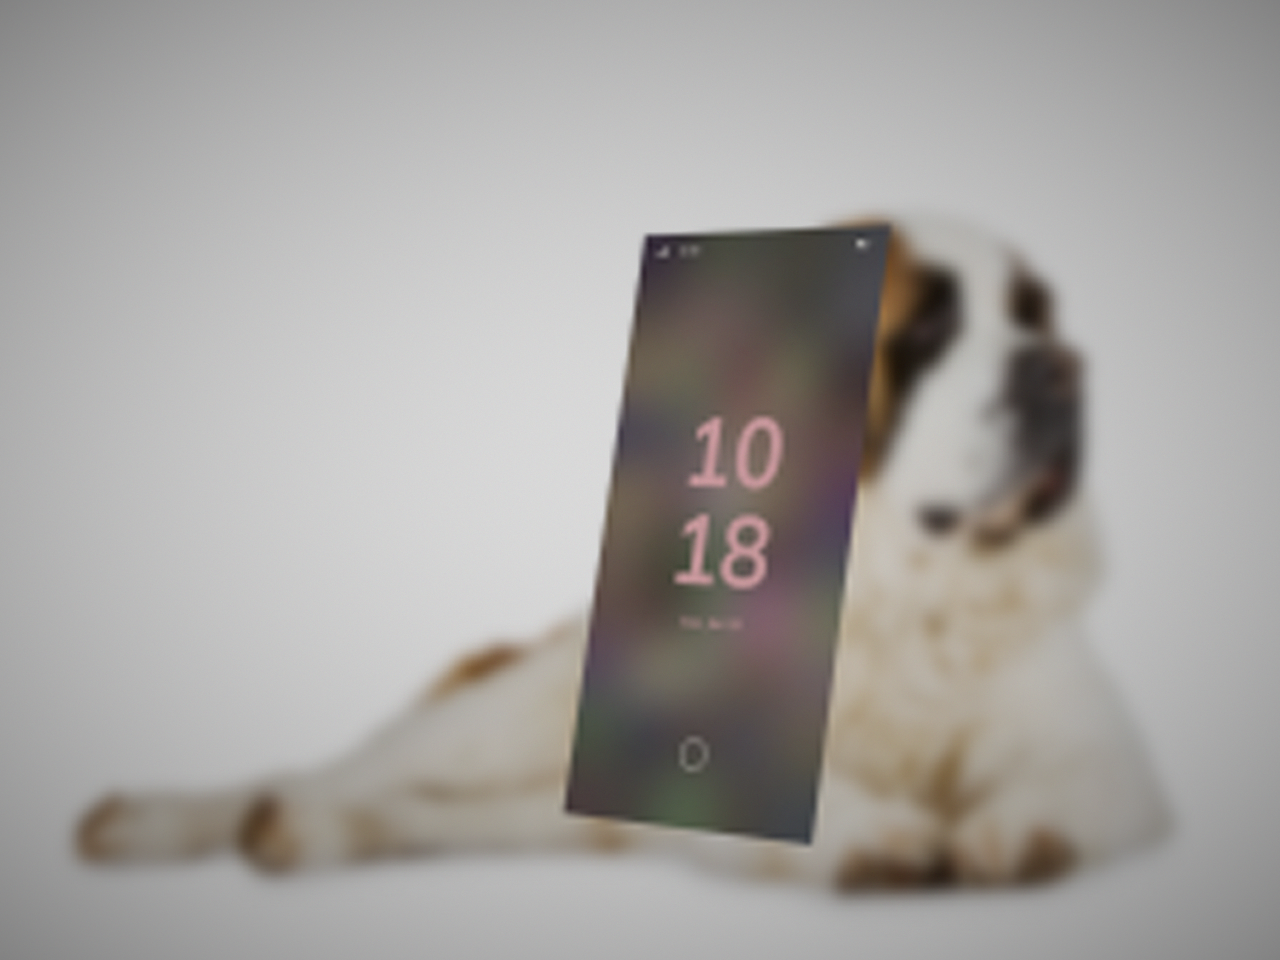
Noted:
10:18
